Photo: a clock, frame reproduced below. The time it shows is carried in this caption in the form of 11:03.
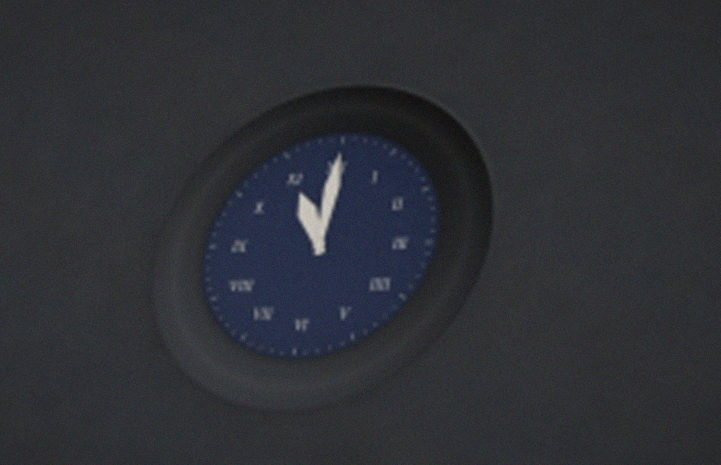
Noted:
11:00
